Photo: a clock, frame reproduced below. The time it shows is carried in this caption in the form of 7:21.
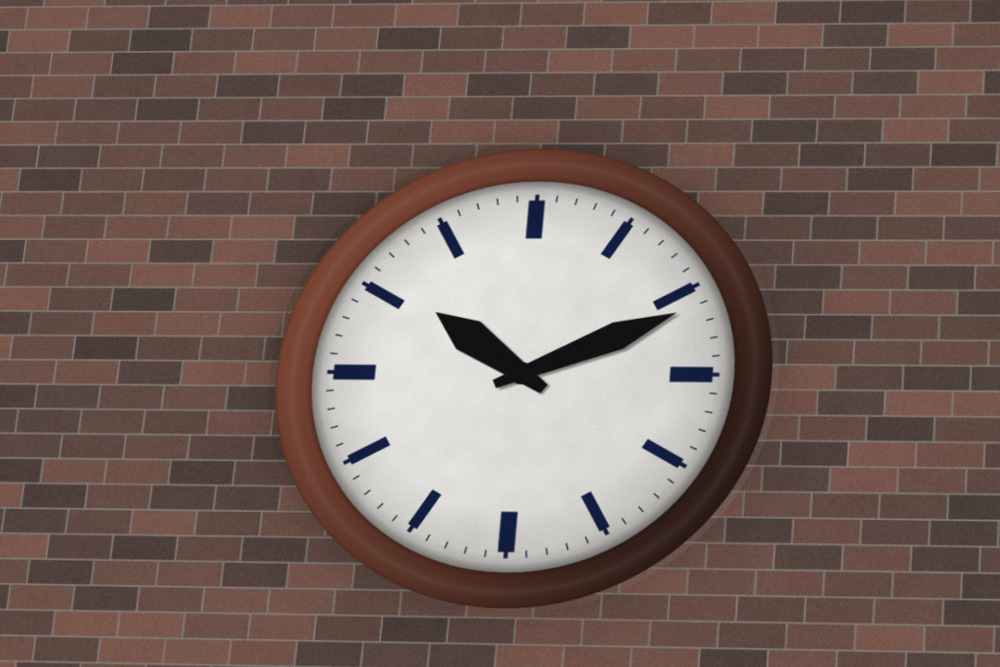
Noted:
10:11
